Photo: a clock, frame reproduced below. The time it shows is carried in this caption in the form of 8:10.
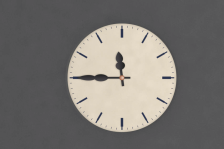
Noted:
11:45
